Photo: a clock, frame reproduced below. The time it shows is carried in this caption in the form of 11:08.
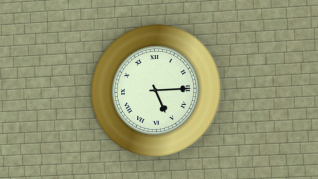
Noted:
5:15
